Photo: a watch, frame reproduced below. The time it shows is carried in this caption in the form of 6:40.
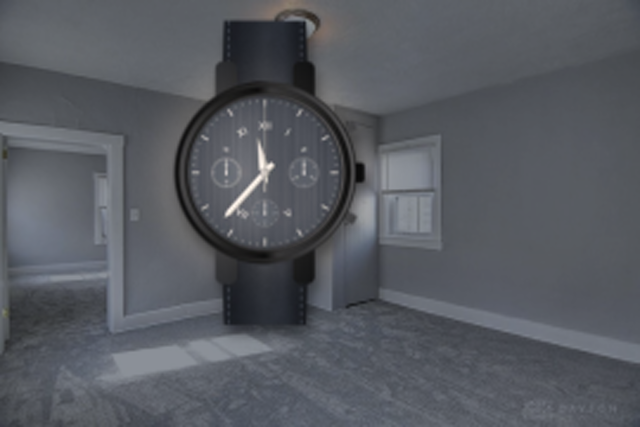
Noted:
11:37
